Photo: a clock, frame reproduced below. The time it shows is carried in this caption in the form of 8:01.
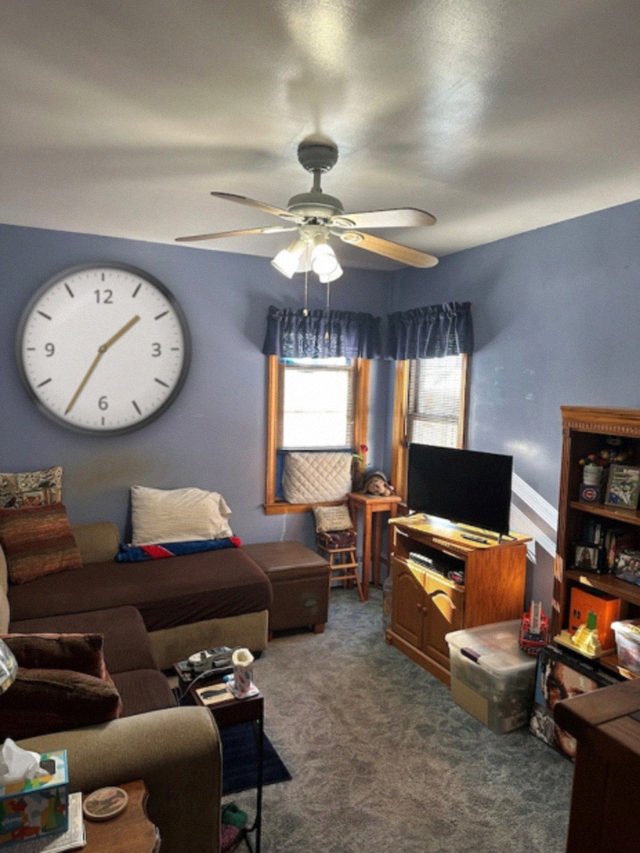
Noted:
1:35
